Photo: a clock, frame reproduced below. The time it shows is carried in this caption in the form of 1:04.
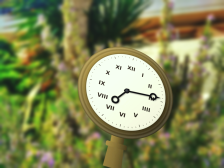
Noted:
7:14
